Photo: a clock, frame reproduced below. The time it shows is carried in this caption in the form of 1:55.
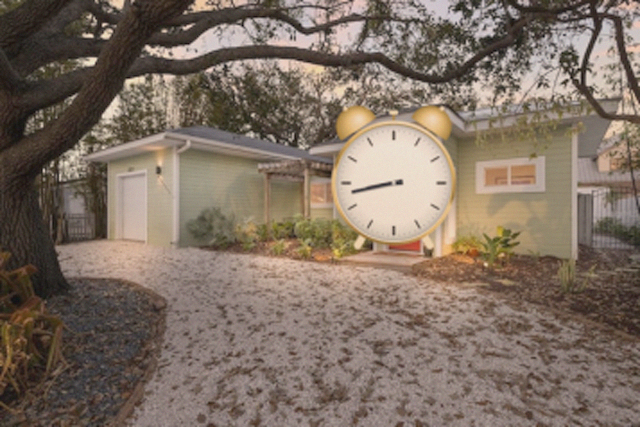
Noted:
8:43
